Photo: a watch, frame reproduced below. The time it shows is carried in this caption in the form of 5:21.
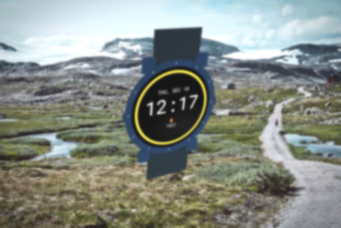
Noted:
12:17
